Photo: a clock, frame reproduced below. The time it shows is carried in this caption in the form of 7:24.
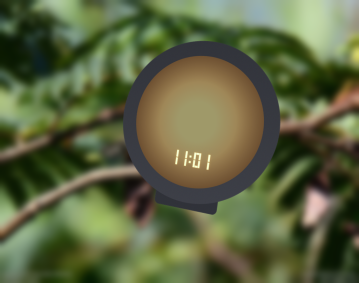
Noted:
11:01
